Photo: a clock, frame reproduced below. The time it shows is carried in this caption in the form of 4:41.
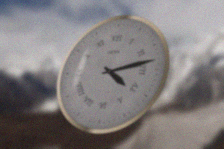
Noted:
4:13
